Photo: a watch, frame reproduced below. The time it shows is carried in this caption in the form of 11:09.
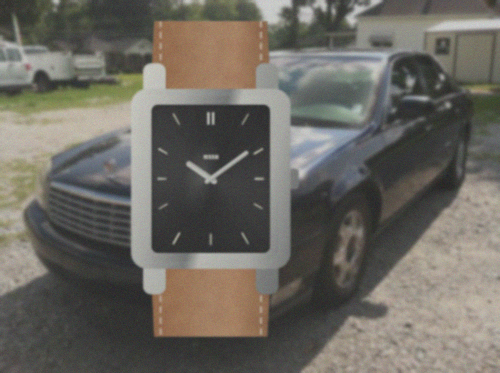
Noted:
10:09
